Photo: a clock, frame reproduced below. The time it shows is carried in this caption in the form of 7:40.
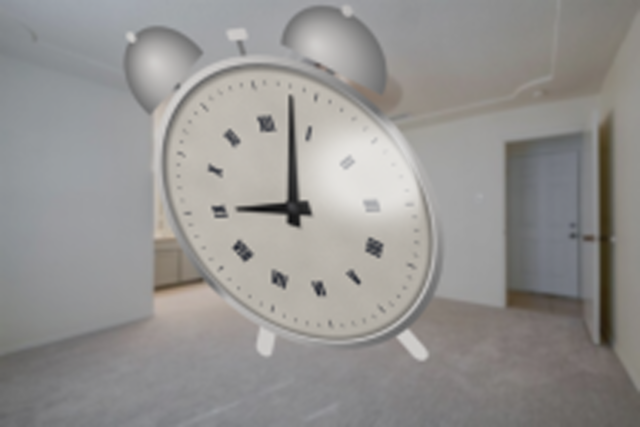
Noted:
9:03
